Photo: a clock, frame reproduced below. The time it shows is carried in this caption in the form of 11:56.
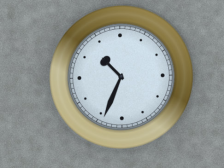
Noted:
10:34
